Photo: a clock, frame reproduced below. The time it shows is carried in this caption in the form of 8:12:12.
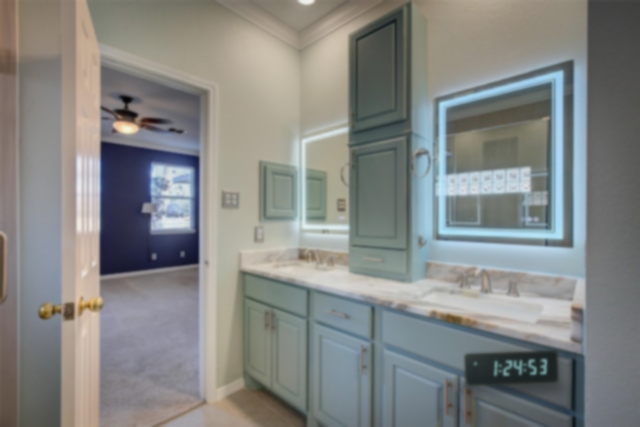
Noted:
1:24:53
